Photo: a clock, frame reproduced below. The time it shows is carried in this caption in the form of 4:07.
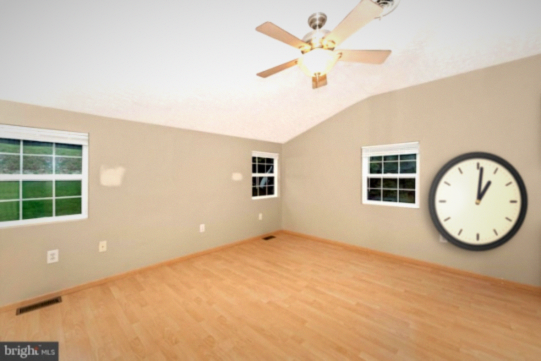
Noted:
1:01
